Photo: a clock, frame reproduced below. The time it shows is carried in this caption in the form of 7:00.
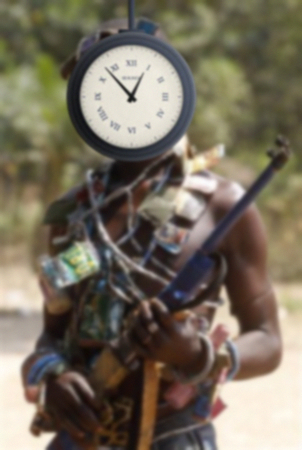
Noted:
12:53
